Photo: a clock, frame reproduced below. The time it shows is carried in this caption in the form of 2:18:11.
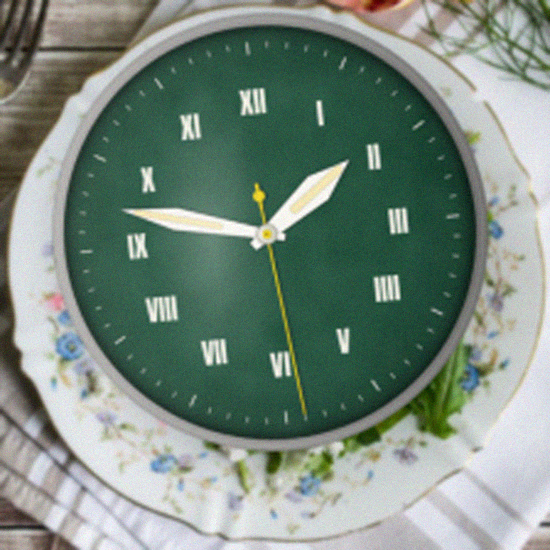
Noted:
1:47:29
